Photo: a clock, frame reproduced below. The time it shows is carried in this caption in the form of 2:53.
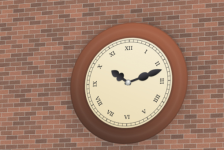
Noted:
10:12
